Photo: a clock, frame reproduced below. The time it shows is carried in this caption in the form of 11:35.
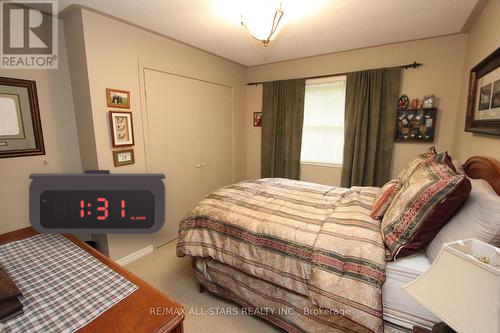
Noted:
1:31
